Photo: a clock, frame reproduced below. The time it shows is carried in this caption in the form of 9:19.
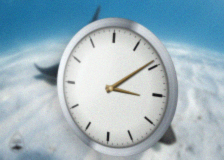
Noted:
3:09
